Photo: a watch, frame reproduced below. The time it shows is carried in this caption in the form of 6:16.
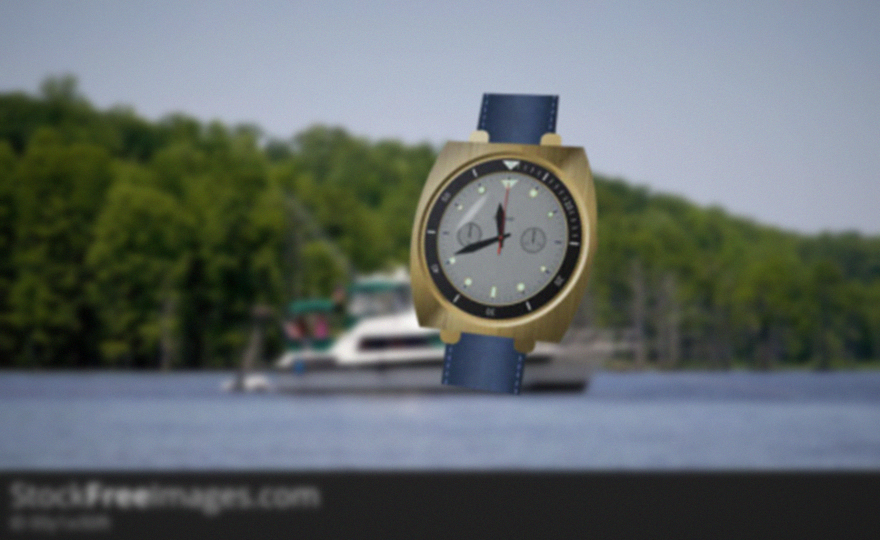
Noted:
11:41
